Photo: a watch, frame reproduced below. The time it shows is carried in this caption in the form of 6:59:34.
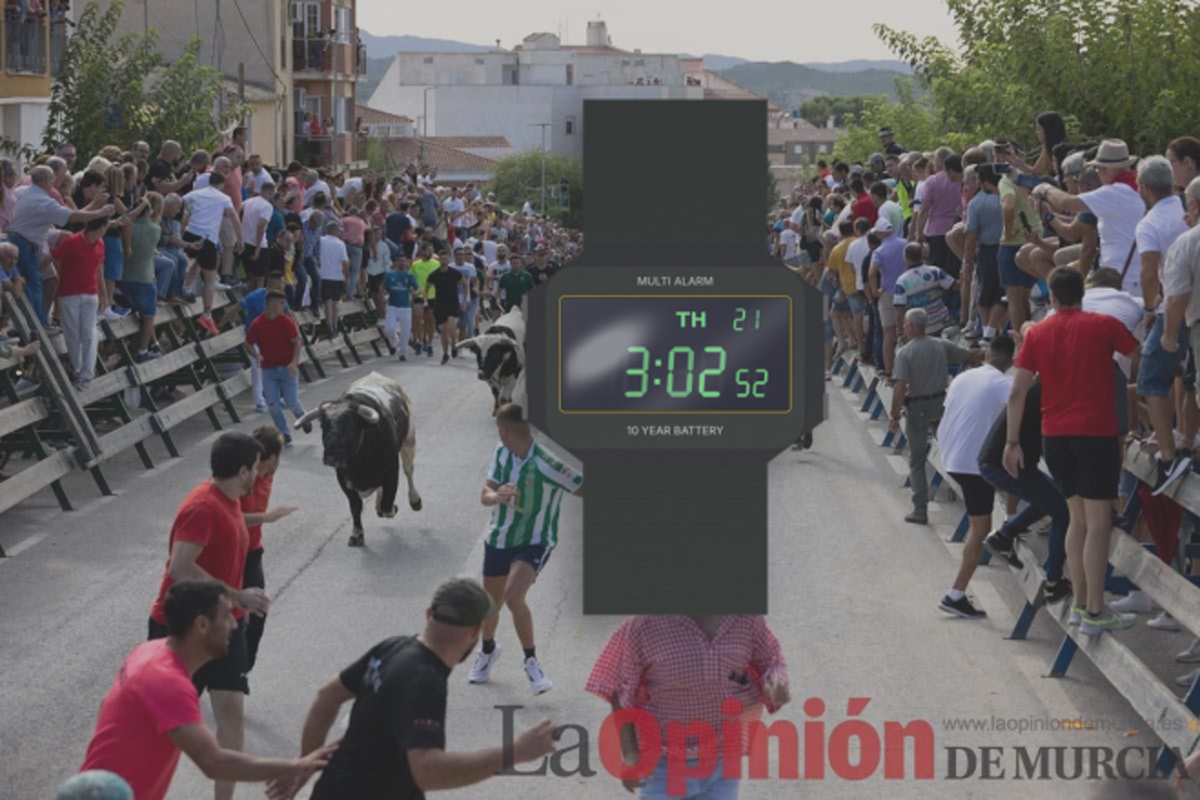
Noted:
3:02:52
